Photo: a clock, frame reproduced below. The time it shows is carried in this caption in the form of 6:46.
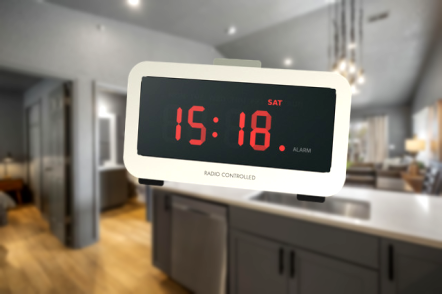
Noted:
15:18
